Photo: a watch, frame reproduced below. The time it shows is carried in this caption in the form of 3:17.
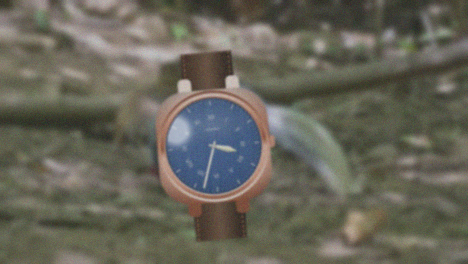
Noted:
3:33
